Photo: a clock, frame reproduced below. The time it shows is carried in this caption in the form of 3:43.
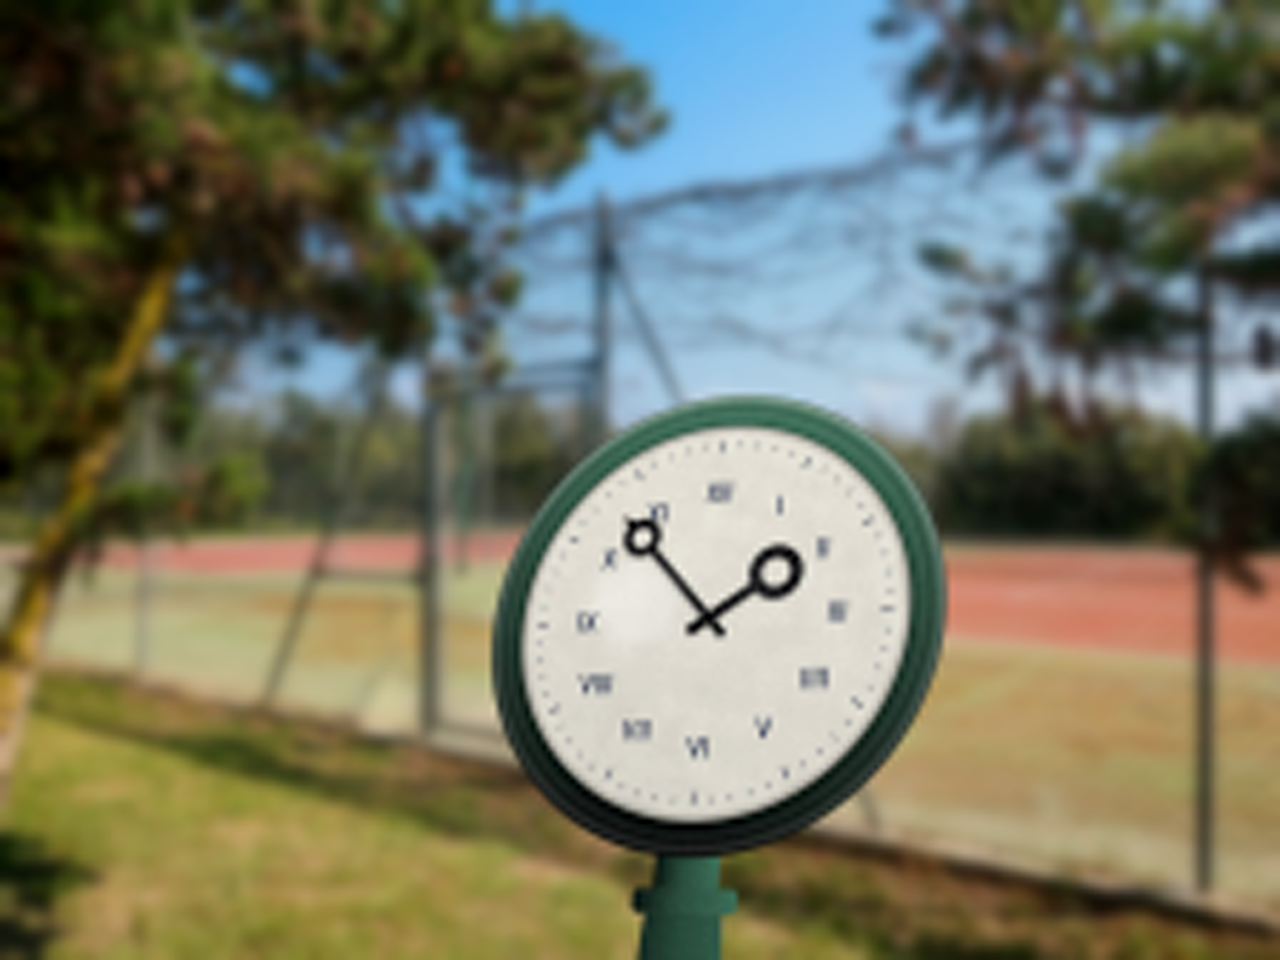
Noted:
1:53
